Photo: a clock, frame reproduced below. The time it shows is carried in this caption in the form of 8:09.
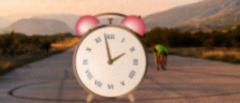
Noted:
1:58
